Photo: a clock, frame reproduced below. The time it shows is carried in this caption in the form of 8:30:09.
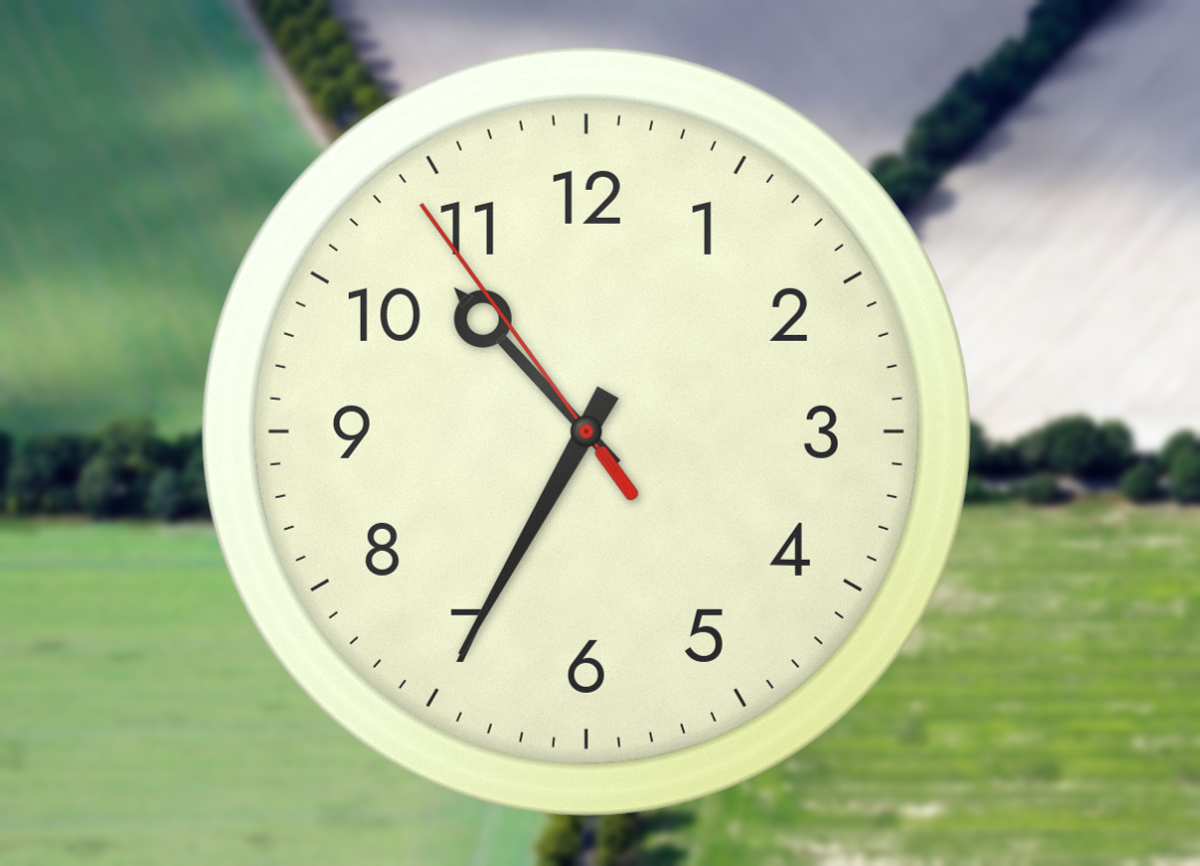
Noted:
10:34:54
